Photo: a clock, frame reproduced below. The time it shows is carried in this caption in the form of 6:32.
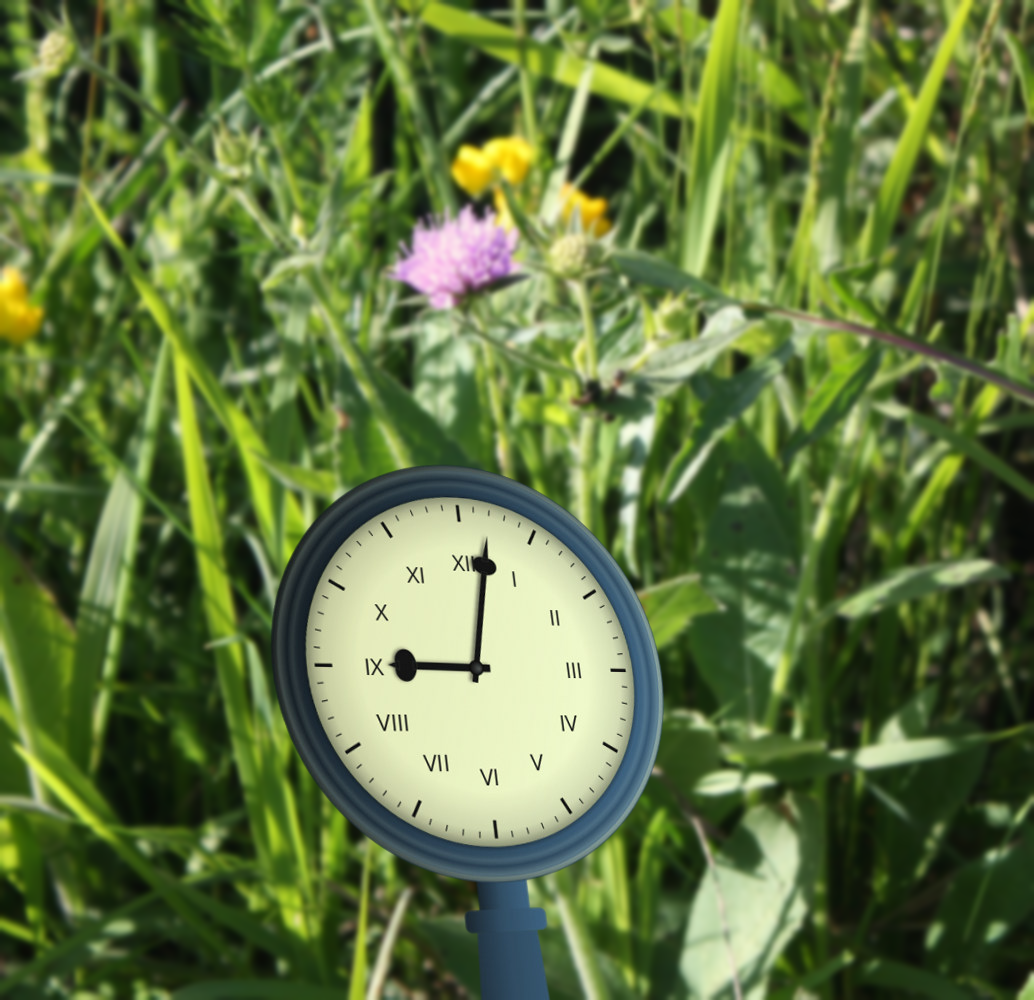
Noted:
9:02
